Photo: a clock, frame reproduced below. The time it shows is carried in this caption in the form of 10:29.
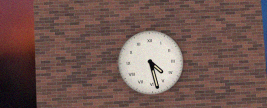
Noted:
4:28
